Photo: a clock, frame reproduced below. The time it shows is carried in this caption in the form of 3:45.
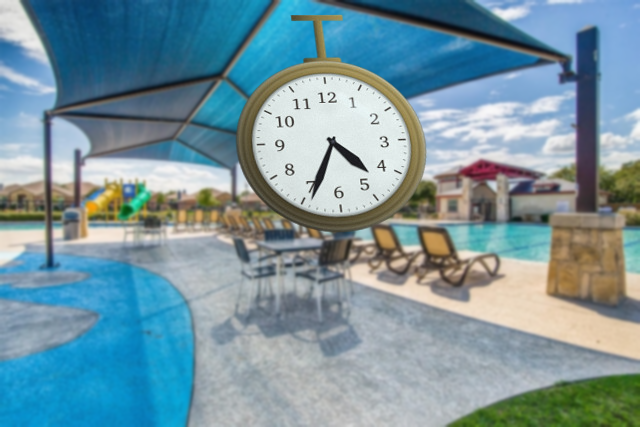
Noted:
4:34
